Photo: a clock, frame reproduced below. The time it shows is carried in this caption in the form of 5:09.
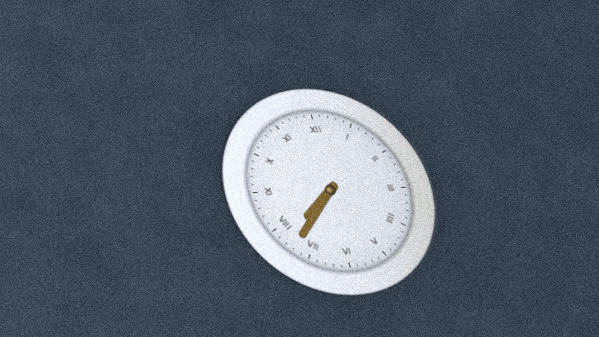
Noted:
7:37
